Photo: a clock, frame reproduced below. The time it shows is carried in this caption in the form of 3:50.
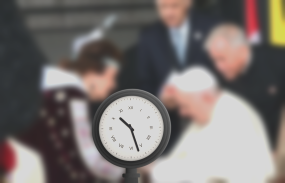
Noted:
10:27
